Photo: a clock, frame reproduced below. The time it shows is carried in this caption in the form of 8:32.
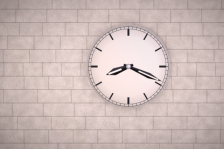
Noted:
8:19
